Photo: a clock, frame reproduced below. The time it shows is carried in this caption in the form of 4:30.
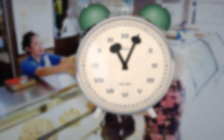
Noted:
11:04
